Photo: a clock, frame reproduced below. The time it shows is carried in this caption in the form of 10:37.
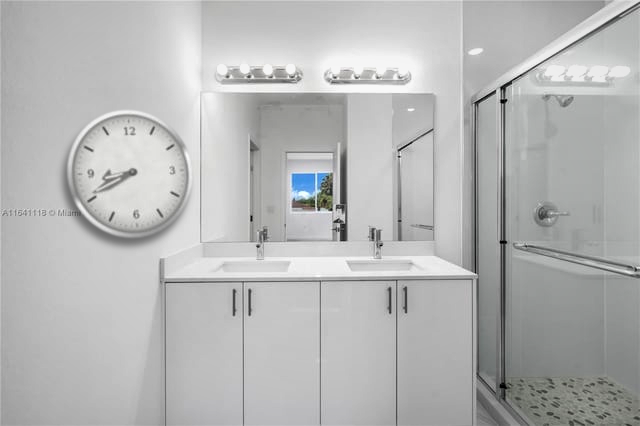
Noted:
8:41
